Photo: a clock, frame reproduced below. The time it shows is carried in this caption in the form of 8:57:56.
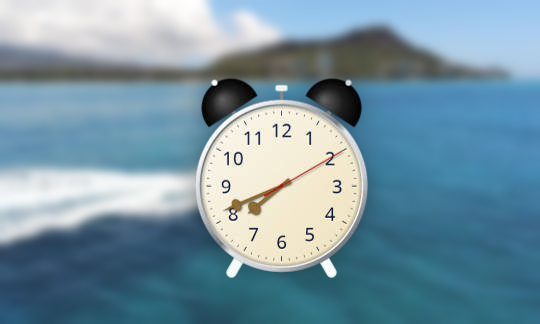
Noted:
7:41:10
